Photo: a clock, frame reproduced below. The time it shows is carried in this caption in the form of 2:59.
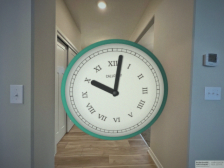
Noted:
10:02
